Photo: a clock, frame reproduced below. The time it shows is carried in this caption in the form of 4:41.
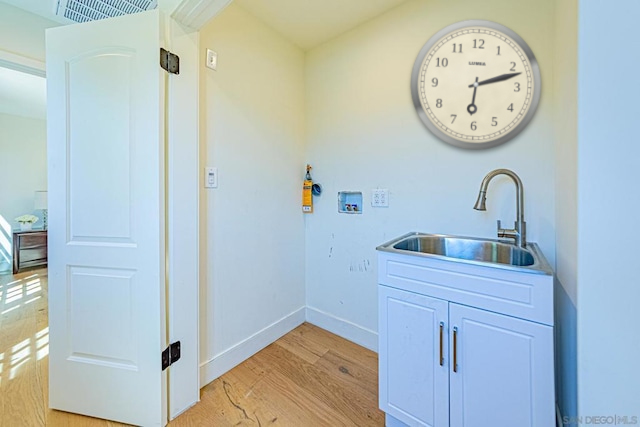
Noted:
6:12
